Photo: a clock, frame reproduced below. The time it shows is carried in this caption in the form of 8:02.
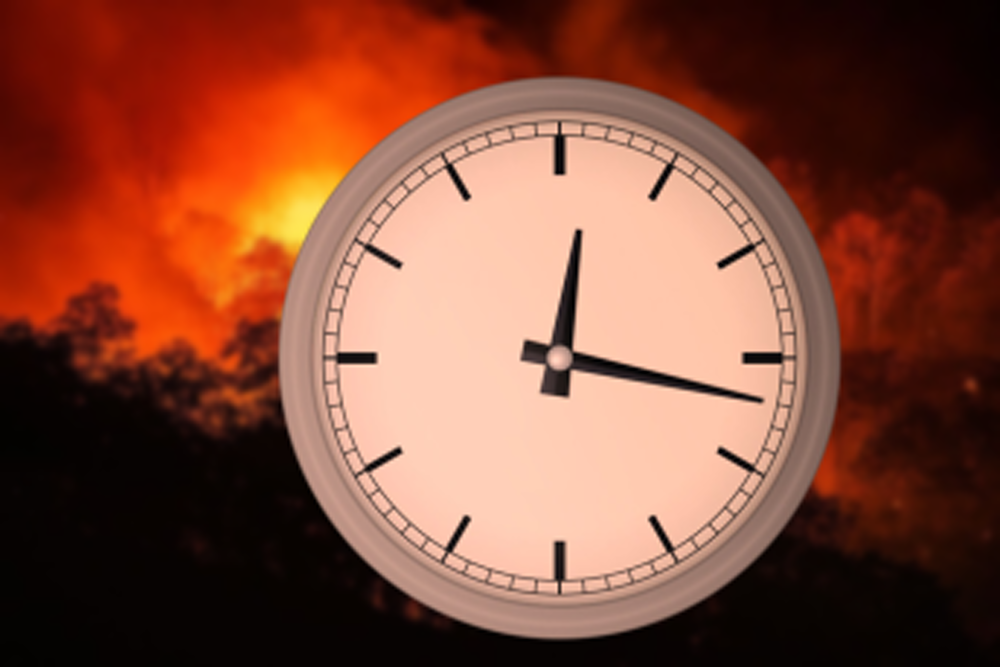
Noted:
12:17
